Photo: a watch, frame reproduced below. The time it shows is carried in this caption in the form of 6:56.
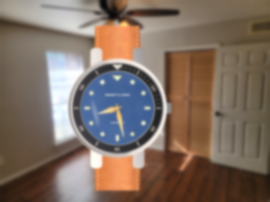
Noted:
8:28
